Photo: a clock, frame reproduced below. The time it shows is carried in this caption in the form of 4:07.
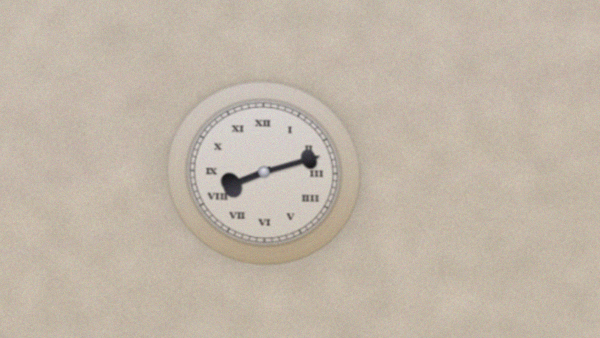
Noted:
8:12
